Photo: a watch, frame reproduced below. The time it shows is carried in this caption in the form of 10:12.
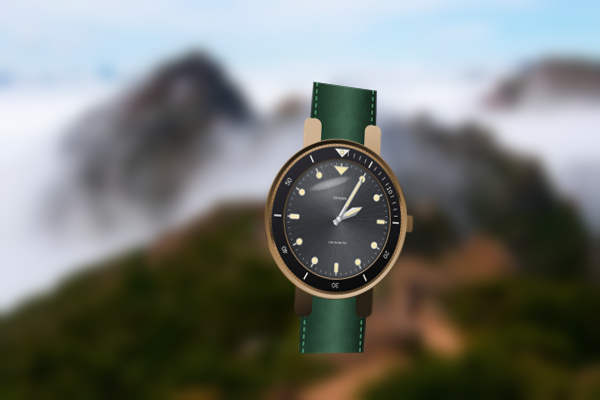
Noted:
2:05
